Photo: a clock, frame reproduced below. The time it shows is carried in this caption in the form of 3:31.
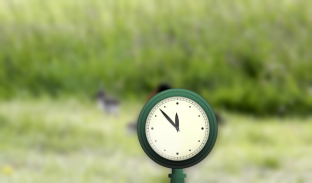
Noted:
11:53
